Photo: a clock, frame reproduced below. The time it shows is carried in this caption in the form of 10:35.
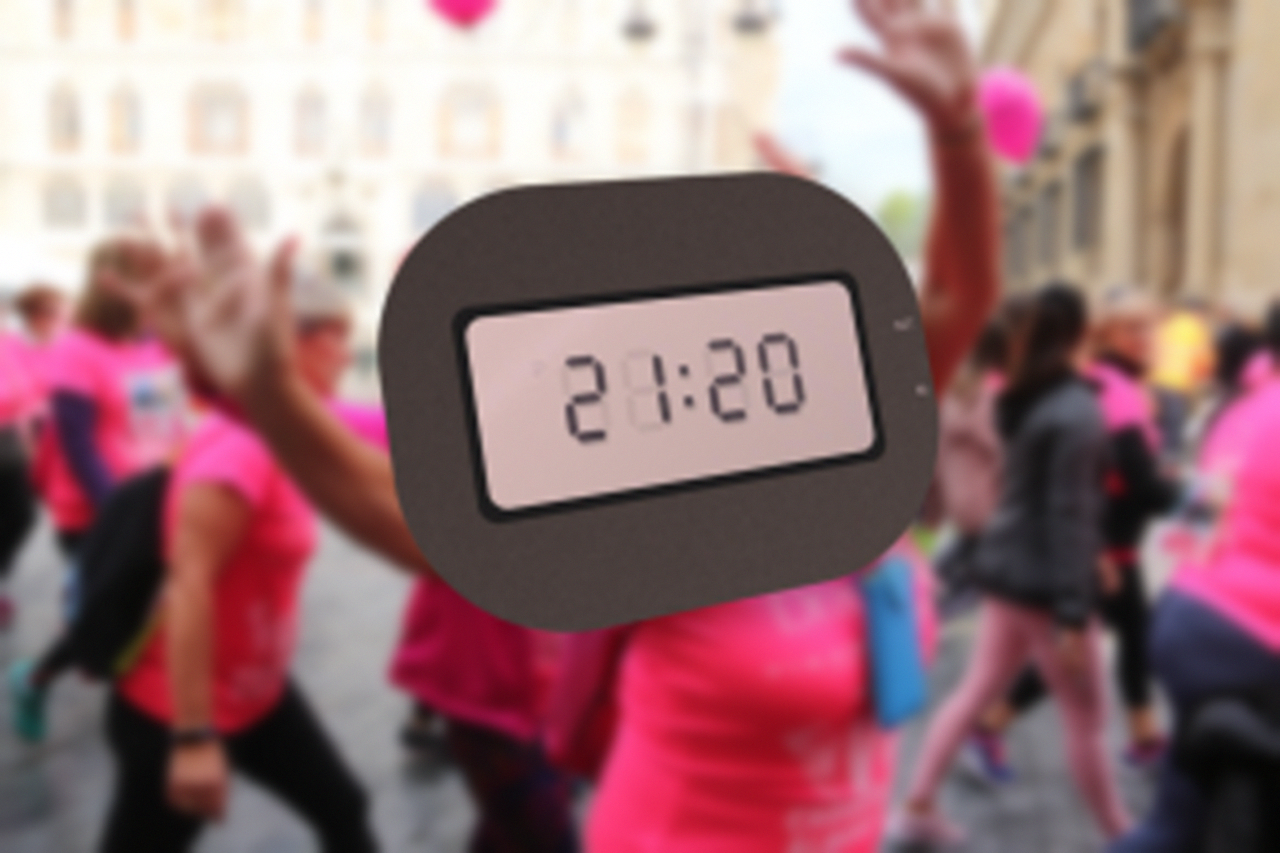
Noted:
21:20
